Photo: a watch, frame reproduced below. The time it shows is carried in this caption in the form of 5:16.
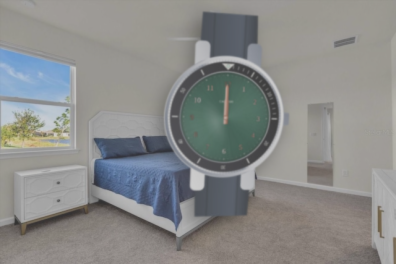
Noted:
12:00
